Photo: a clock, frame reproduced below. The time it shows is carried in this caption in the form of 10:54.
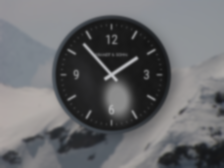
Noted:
1:53
